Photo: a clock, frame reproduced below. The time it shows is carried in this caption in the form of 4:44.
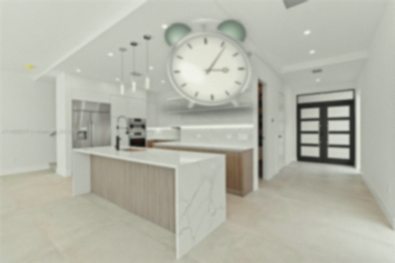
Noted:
3:06
